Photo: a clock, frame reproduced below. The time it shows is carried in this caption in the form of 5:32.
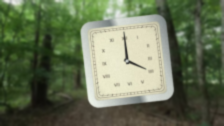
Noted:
4:00
